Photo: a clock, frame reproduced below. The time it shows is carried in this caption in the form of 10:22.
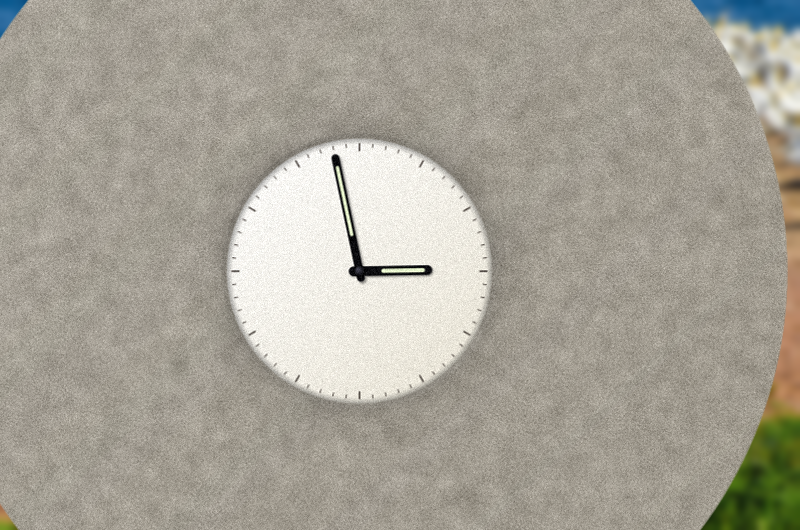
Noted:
2:58
